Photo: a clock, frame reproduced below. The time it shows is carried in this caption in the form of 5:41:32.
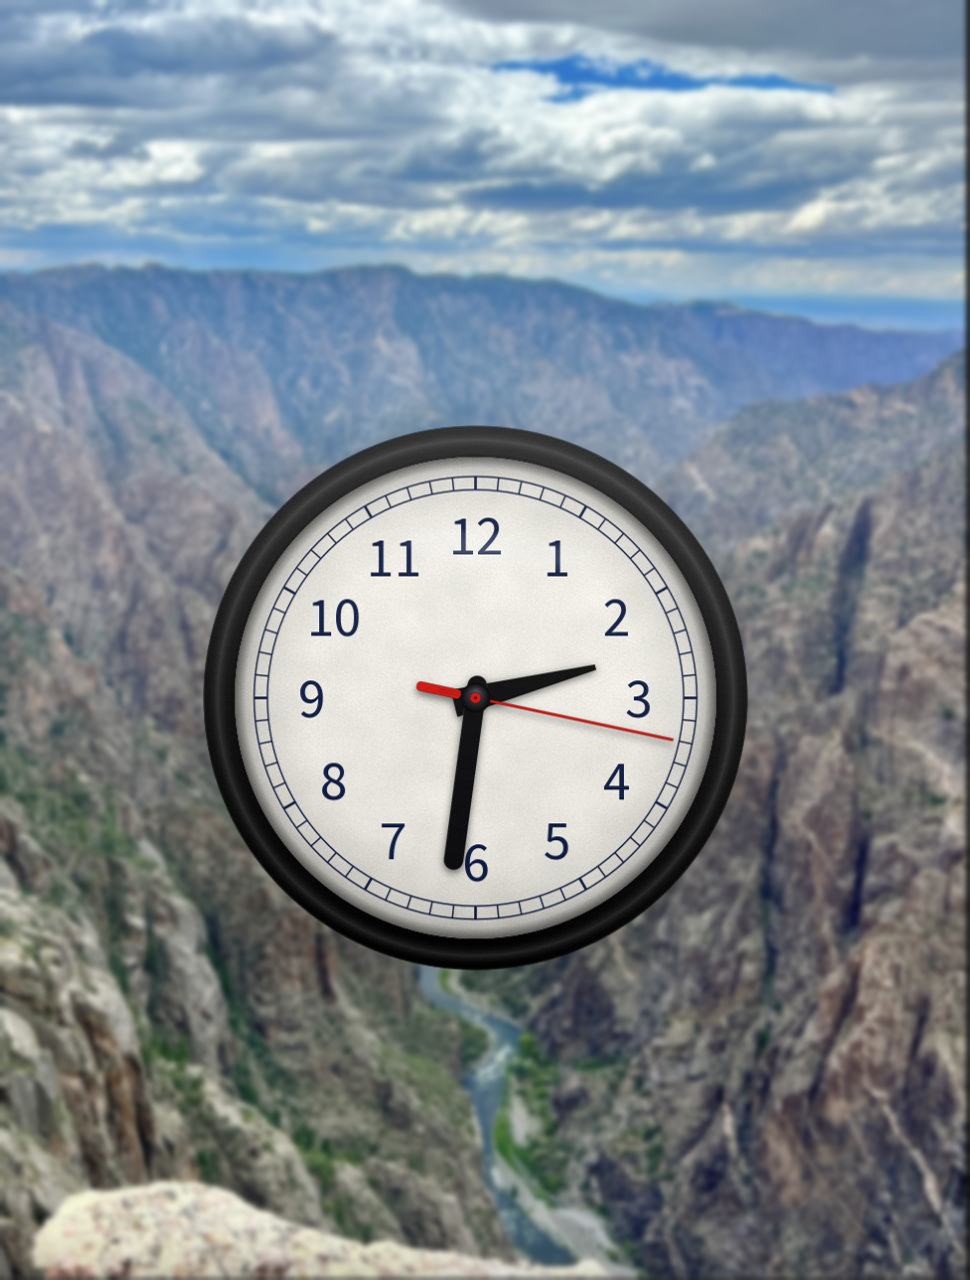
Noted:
2:31:17
